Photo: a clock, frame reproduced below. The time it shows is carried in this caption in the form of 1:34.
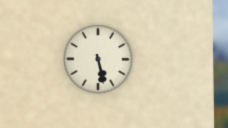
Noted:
5:28
